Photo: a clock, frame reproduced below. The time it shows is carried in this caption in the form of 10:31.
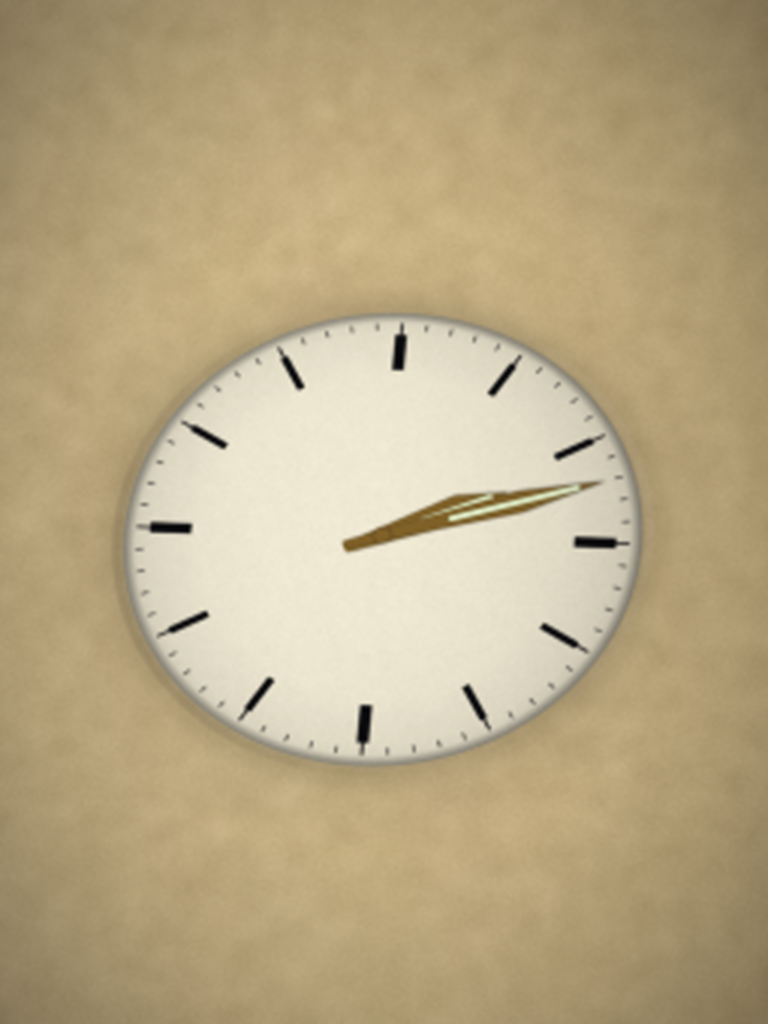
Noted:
2:12
